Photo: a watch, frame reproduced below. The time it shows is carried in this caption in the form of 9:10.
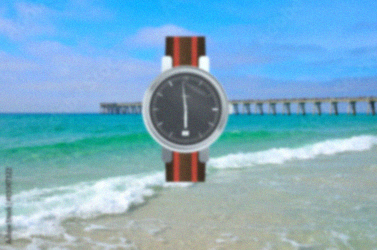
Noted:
5:59
